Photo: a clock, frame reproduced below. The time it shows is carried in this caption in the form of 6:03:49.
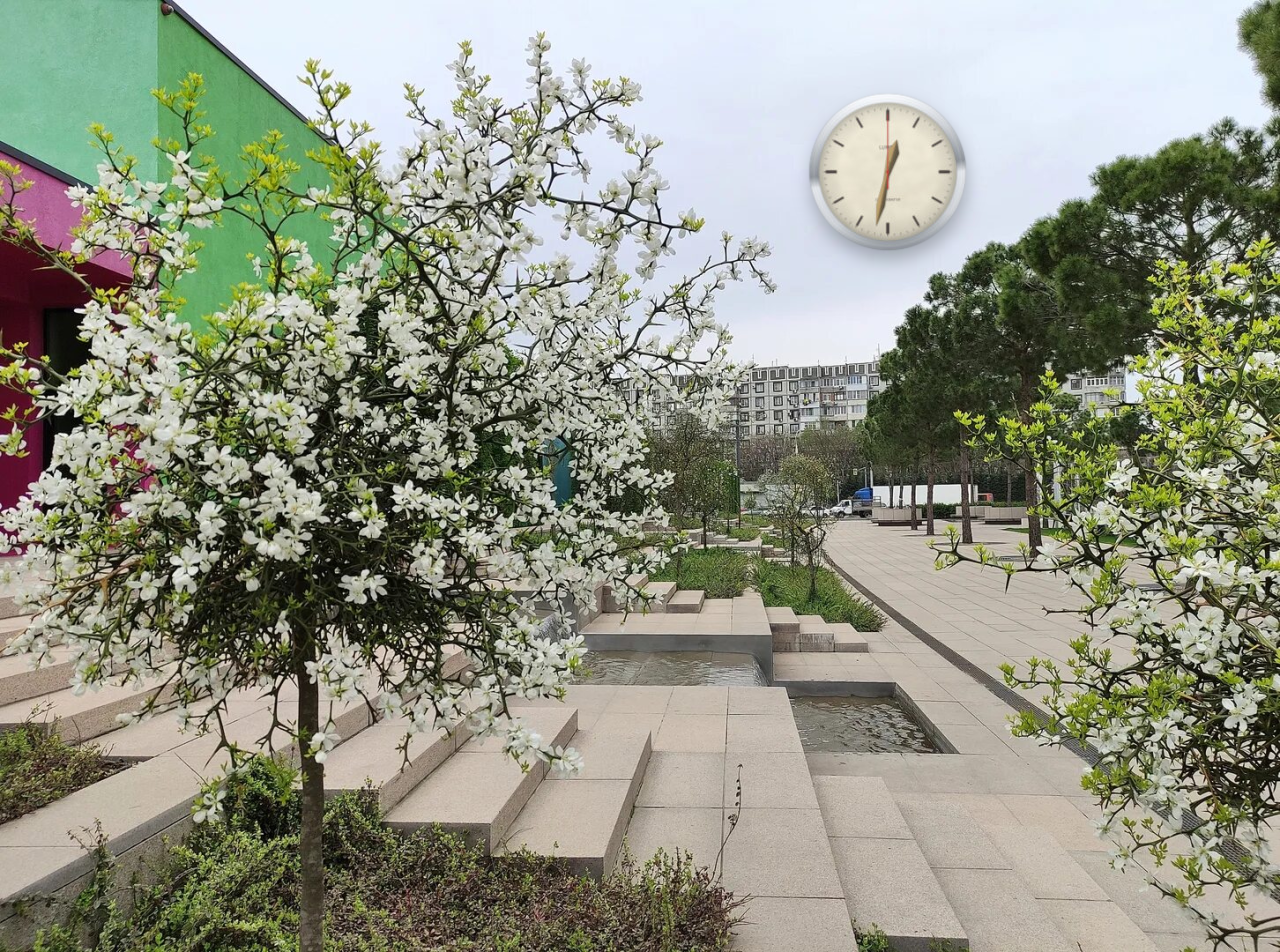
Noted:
12:32:00
